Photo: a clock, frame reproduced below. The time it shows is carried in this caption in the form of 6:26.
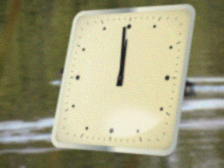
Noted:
11:59
